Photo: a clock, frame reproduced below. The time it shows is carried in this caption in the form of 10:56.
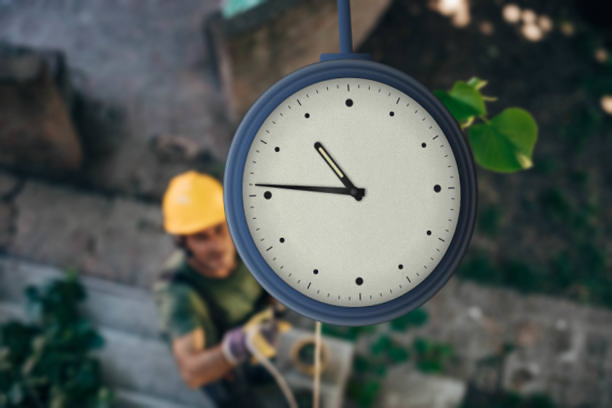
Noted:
10:46
